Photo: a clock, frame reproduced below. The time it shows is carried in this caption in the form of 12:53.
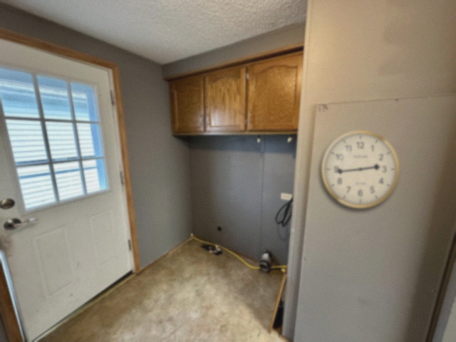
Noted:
2:44
